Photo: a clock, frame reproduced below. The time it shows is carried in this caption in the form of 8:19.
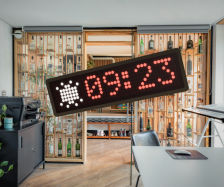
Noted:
9:23
